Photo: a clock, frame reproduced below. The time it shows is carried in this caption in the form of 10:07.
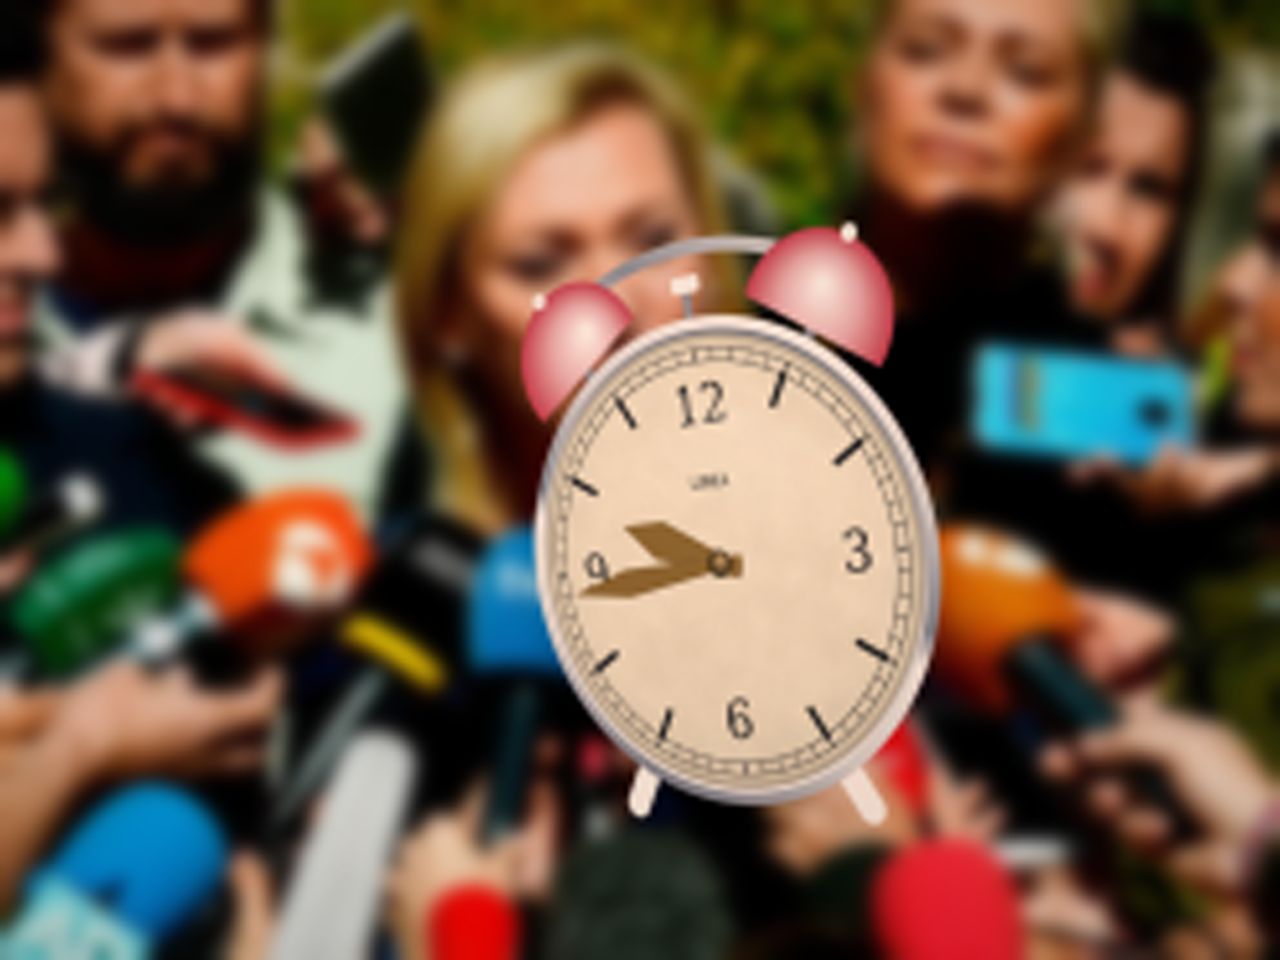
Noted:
9:44
